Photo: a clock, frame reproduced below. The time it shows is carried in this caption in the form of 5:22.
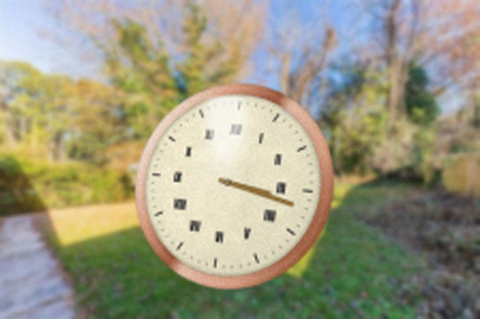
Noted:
3:17
